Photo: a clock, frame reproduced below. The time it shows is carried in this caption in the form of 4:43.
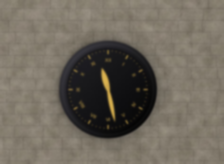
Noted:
11:28
